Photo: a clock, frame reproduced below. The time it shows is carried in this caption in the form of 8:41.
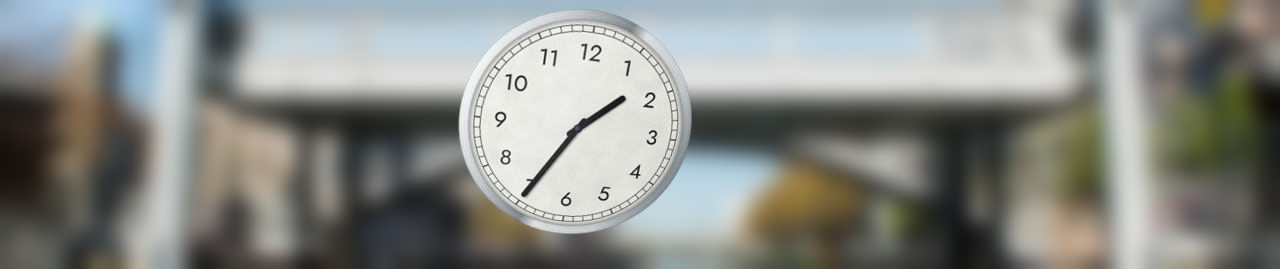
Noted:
1:35
